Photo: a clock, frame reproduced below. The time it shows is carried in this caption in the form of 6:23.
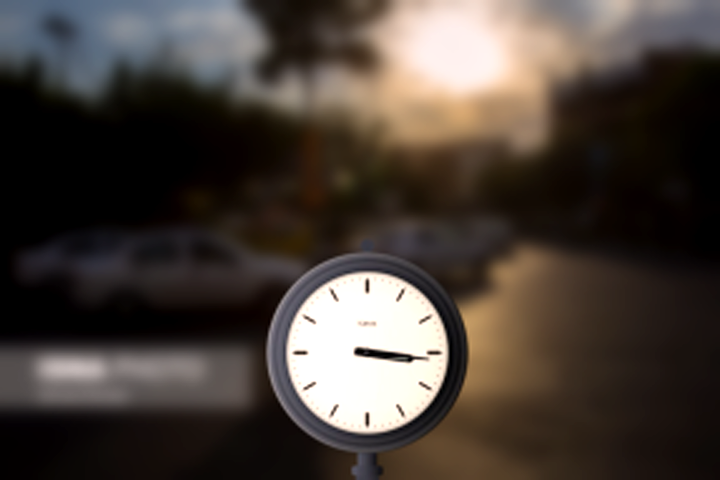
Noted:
3:16
